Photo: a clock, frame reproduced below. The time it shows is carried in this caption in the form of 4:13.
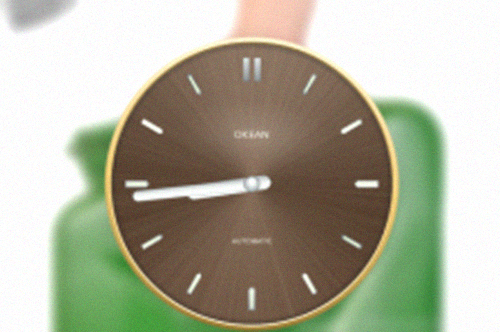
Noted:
8:44
